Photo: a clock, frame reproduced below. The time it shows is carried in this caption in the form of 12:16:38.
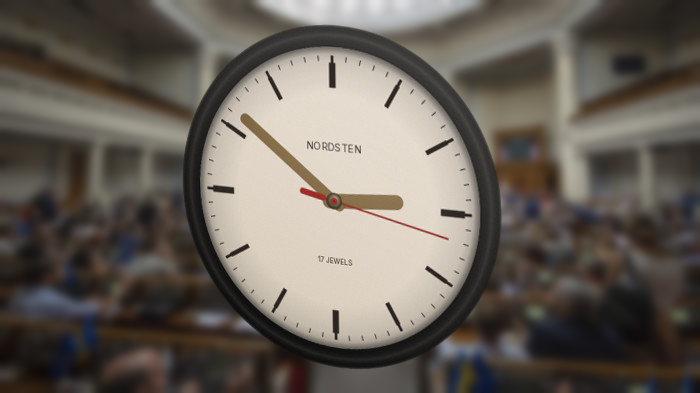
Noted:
2:51:17
